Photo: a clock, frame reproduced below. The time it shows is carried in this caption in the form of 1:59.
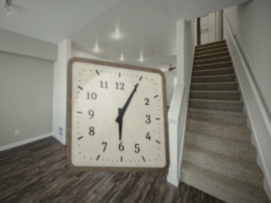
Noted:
6:05
